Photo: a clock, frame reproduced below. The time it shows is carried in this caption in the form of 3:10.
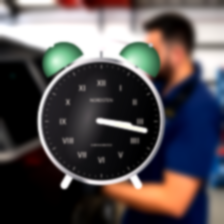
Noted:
3:17
